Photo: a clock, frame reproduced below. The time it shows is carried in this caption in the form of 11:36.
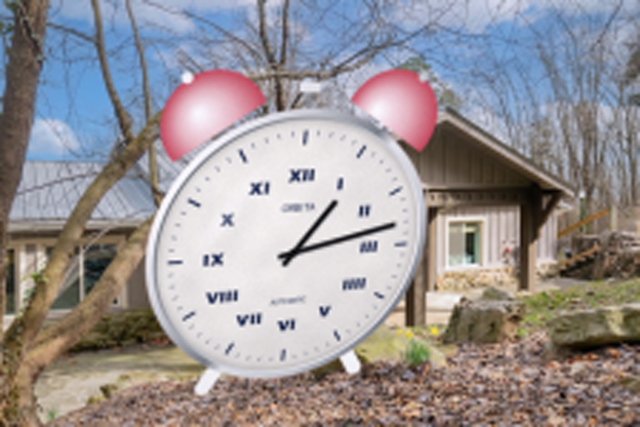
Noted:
1:13
